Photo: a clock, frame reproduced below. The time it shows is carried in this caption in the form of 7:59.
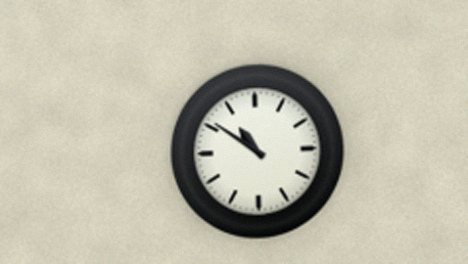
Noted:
10:51
